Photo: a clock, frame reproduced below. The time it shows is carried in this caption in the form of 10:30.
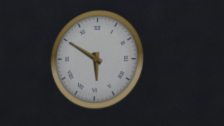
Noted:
5:50
